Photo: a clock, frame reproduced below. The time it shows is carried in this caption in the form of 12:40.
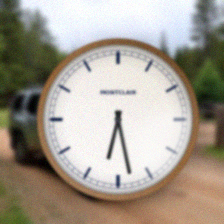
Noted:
6:28
